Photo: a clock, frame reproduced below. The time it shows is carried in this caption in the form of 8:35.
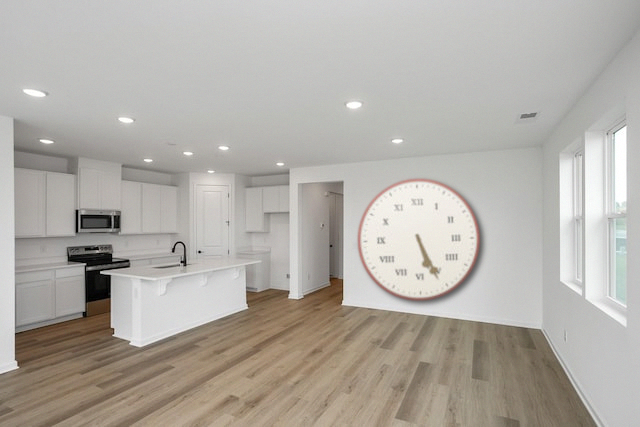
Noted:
5:26
